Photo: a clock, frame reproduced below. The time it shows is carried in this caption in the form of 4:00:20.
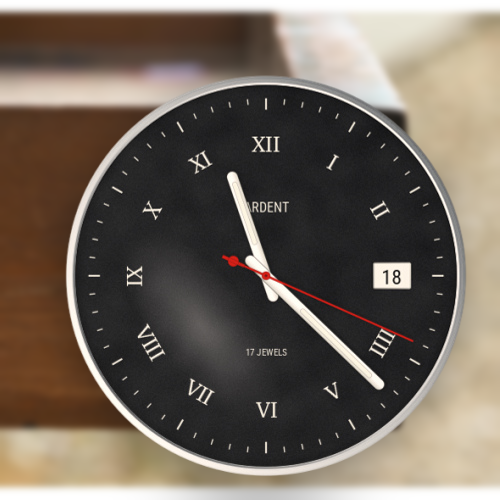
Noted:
11:22:19
